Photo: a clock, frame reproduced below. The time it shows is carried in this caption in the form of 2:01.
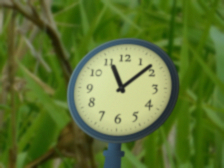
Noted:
11:08
